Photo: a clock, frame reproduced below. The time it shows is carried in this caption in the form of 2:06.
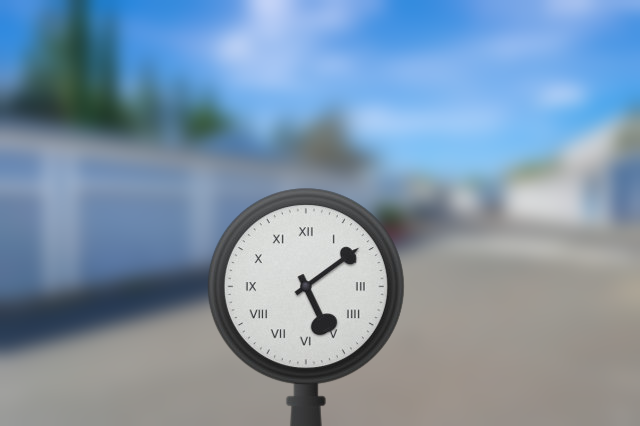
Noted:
5:09
